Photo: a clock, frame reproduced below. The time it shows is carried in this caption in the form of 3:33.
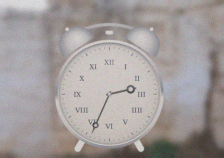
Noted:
2:34
